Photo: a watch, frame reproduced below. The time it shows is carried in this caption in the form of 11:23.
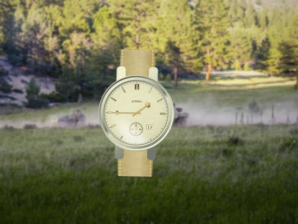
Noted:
1:45
